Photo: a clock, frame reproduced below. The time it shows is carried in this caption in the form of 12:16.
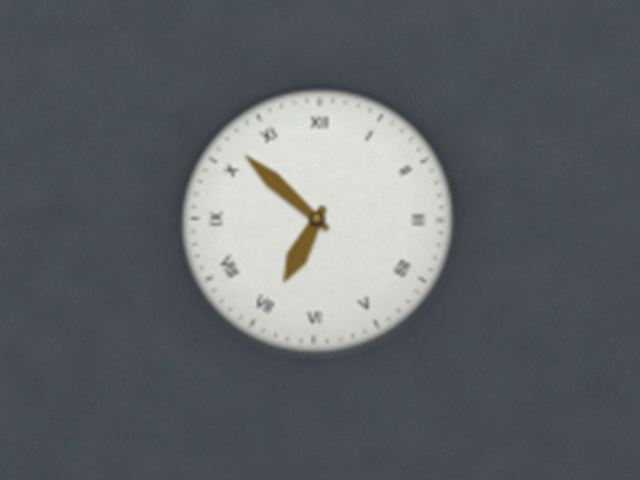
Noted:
6:52
